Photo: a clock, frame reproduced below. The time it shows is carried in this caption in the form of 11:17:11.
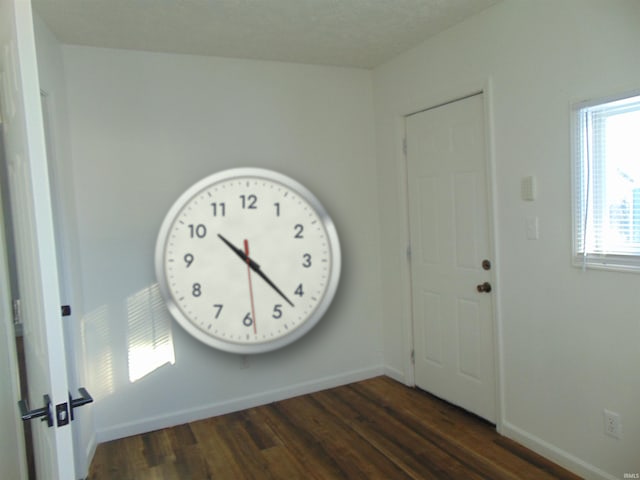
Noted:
10:22:29
